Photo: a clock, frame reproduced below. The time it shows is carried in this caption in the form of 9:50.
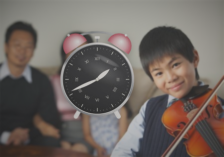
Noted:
1:41
